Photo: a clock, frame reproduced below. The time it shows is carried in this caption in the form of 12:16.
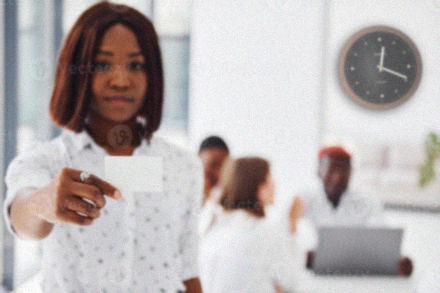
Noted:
12:19
